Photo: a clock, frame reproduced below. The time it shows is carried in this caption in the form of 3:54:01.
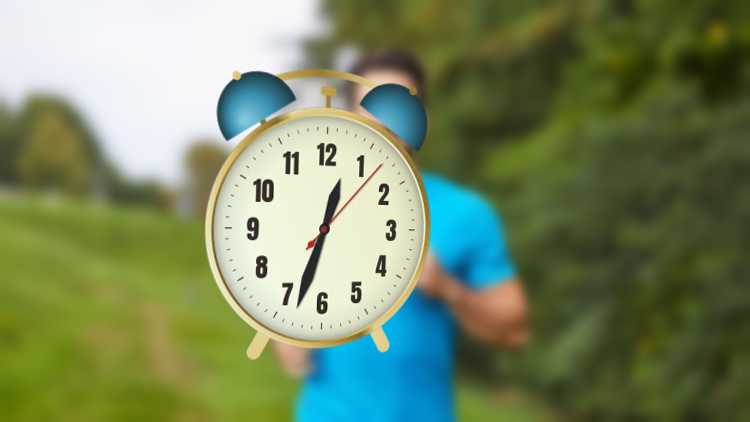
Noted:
12:33:07
